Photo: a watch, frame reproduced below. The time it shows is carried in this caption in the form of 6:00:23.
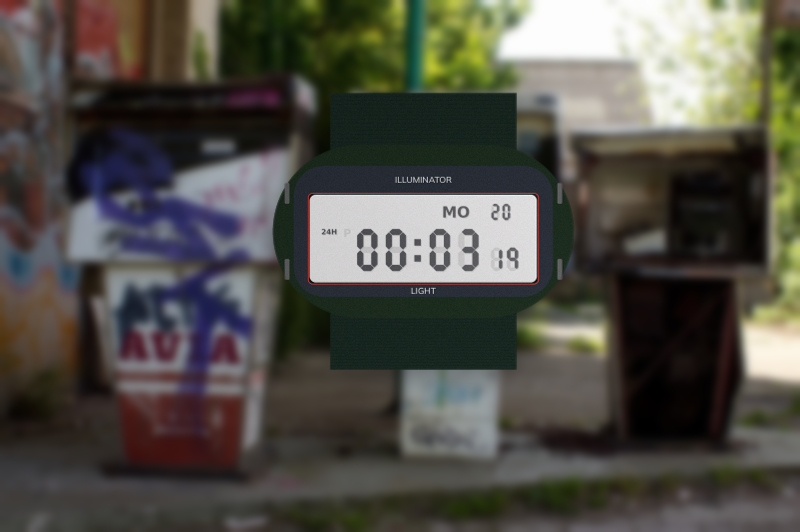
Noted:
0:03:19
